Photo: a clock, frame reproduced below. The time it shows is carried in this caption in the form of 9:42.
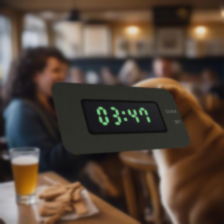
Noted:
3:47
